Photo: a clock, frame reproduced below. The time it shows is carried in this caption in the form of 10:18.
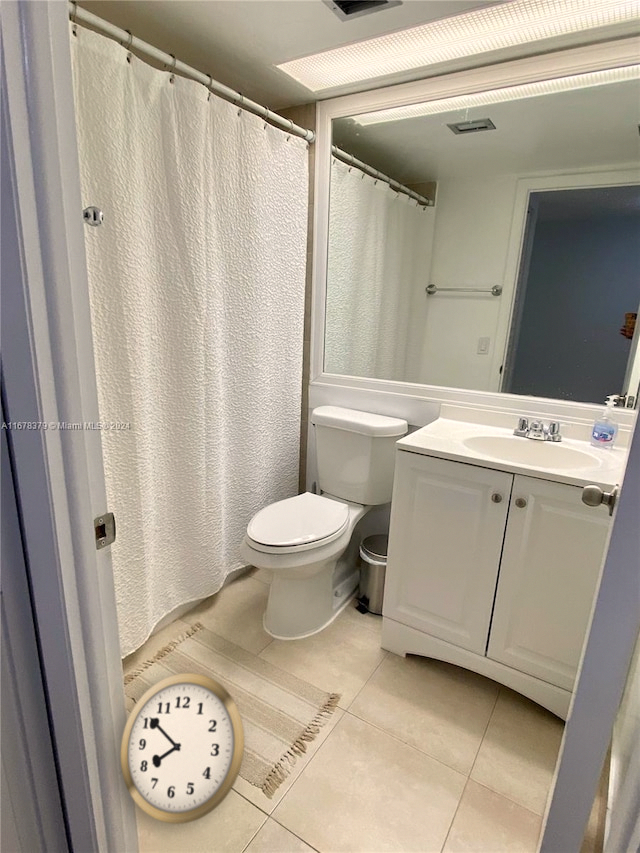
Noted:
7:51
